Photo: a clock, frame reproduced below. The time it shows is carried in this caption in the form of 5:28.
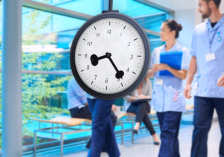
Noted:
8:24
